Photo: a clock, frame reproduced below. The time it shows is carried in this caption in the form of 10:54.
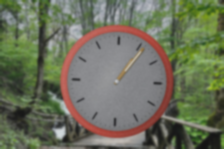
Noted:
1:06
